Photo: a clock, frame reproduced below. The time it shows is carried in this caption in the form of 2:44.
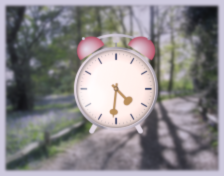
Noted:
4:31
